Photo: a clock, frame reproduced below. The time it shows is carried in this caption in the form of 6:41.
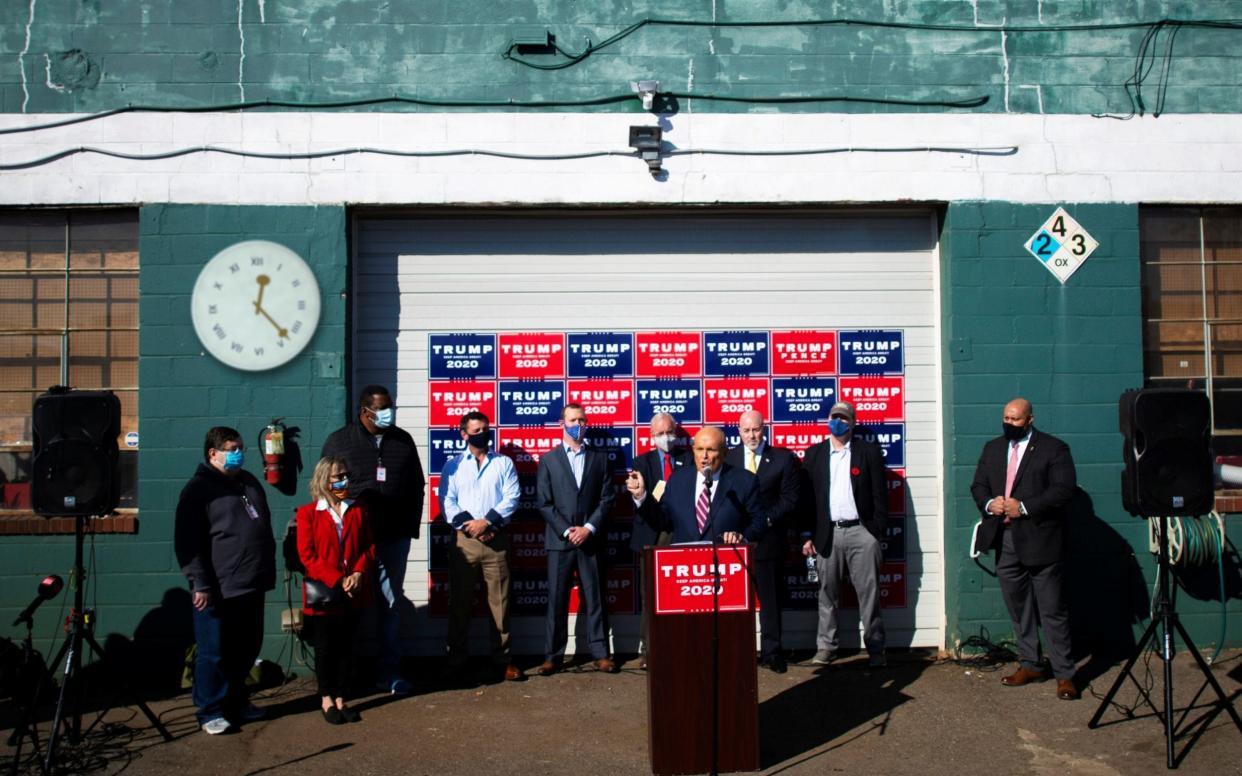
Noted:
12:23
